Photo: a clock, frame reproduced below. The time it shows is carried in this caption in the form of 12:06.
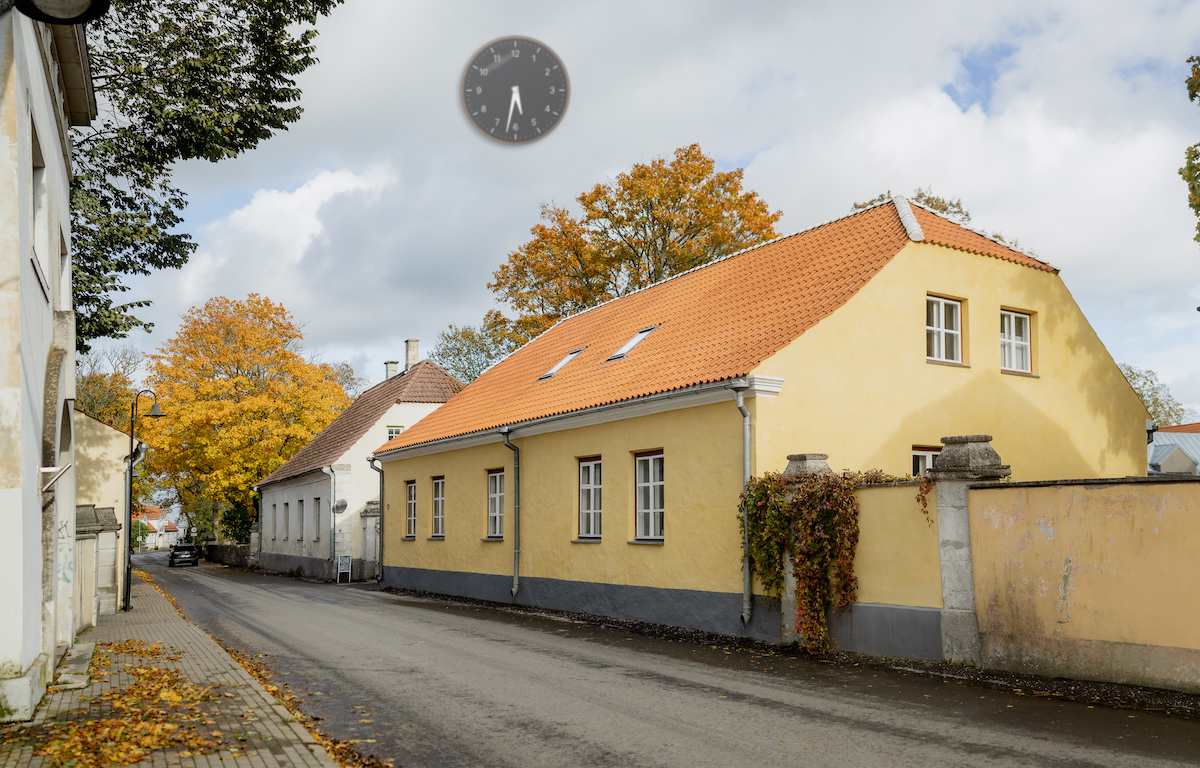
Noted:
5:32
